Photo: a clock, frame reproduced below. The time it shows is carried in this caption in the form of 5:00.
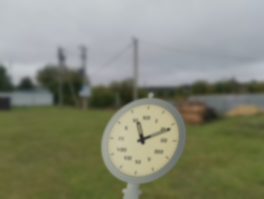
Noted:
11:11
